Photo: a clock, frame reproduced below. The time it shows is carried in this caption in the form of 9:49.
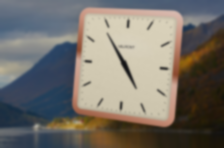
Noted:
4:54
